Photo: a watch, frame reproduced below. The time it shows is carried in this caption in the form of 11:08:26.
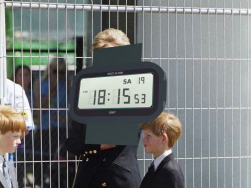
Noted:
18:15:53
